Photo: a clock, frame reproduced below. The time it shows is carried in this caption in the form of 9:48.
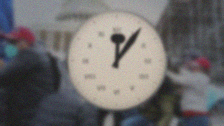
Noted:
12:06
